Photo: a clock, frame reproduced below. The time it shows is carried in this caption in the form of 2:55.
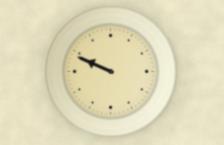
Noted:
9:49
